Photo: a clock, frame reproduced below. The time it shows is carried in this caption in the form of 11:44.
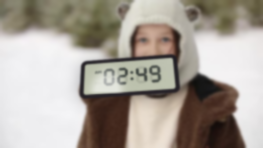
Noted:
2:49
